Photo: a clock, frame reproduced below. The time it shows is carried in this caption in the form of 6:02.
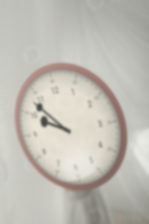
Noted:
9:53
